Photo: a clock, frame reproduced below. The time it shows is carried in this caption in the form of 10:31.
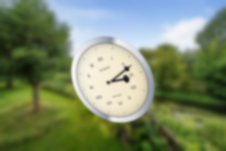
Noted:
3:12
